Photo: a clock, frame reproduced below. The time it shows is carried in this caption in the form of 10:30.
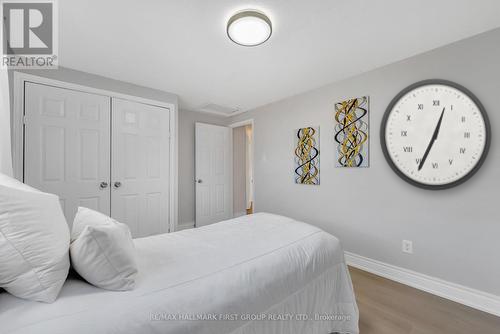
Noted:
12:34
